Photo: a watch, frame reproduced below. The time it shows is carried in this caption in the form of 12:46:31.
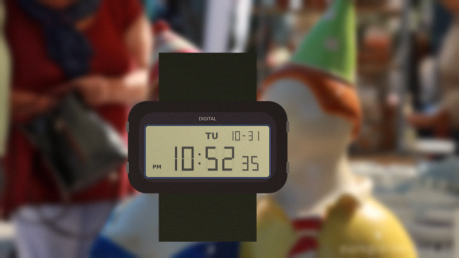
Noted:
10:52:35
